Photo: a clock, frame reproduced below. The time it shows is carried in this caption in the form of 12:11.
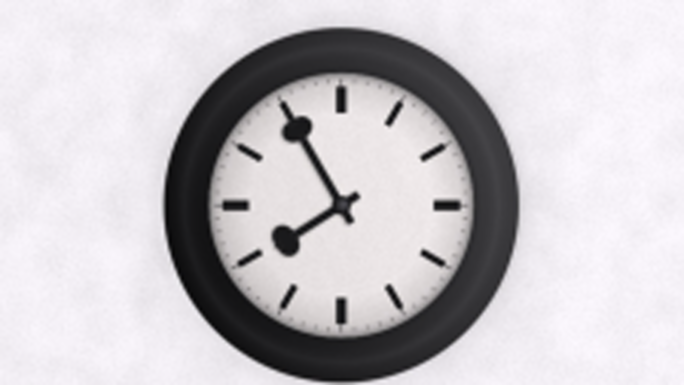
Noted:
7:55
